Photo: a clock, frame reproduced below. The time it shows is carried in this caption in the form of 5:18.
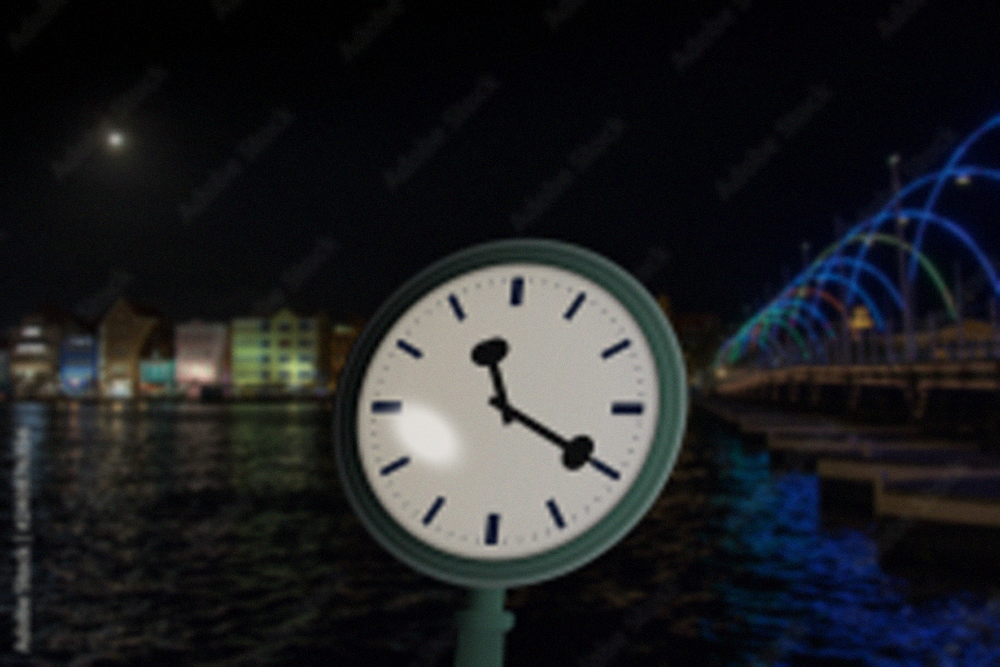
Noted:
11:20
